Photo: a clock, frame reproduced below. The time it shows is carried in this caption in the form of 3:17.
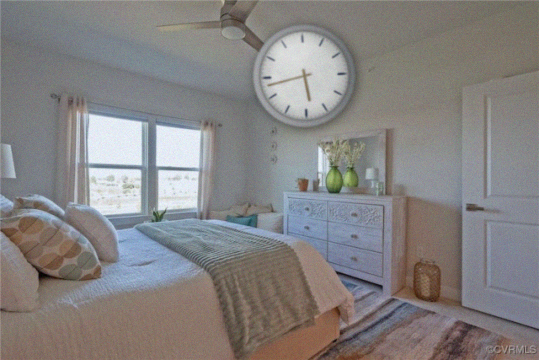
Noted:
5:43
